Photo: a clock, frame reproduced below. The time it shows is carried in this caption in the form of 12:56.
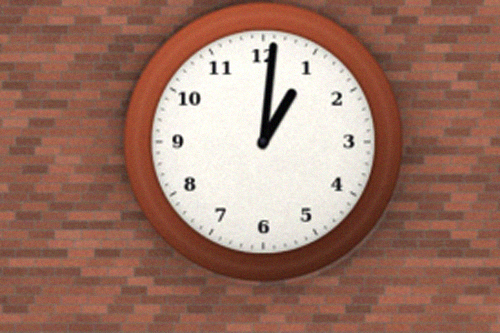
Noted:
1:01
